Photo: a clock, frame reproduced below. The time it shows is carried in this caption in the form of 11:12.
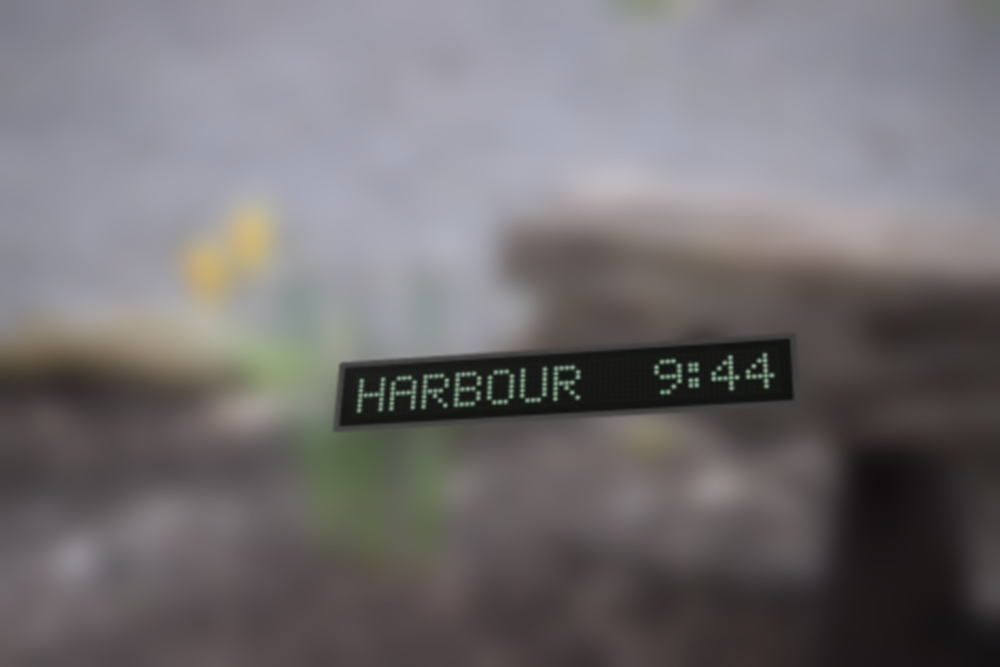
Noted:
9:44
